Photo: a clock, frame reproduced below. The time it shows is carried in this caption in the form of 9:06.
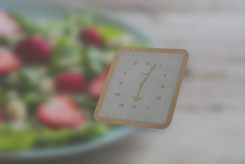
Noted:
6:03
